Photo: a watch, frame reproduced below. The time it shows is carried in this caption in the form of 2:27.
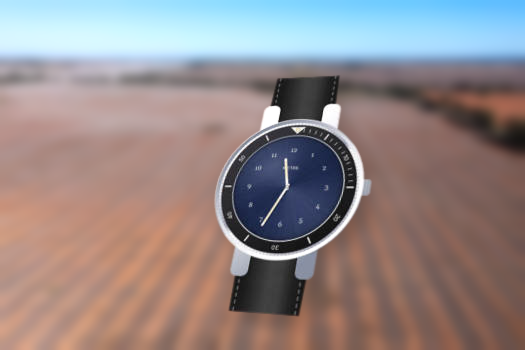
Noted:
11:34
